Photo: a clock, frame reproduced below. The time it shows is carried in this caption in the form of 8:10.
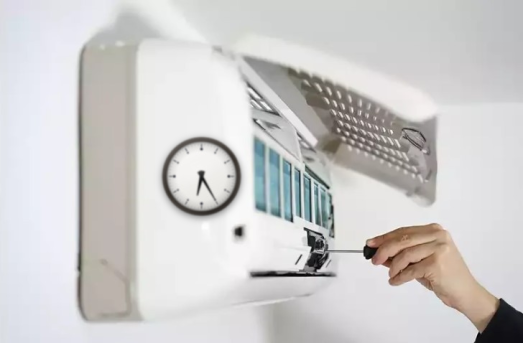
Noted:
6:25
